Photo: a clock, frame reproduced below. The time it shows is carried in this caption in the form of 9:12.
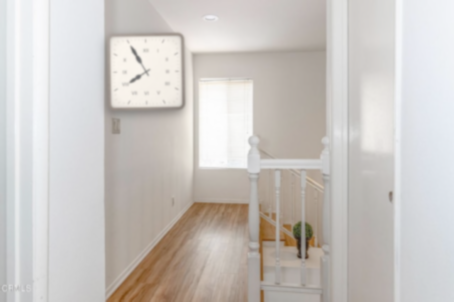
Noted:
7:55
